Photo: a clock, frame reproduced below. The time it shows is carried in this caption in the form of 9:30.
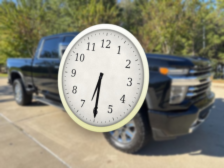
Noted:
6:30
